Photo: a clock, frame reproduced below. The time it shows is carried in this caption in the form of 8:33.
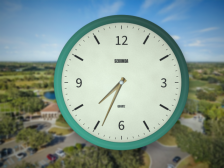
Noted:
7:34
